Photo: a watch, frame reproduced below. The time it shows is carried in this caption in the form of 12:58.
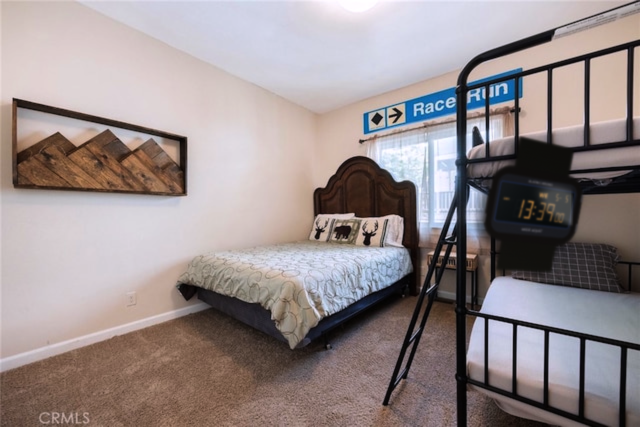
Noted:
13:39
